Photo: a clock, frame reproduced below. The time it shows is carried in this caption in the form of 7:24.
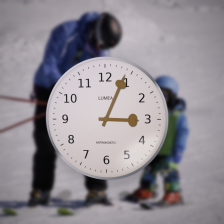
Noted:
3:04
